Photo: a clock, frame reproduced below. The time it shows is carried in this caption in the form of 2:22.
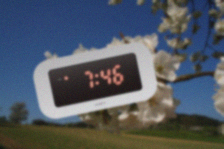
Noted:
7:46
